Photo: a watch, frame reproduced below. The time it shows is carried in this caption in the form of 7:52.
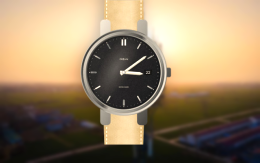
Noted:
3:09
